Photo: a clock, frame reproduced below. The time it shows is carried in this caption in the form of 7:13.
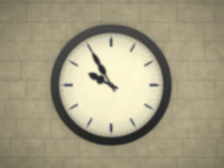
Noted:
9:55
